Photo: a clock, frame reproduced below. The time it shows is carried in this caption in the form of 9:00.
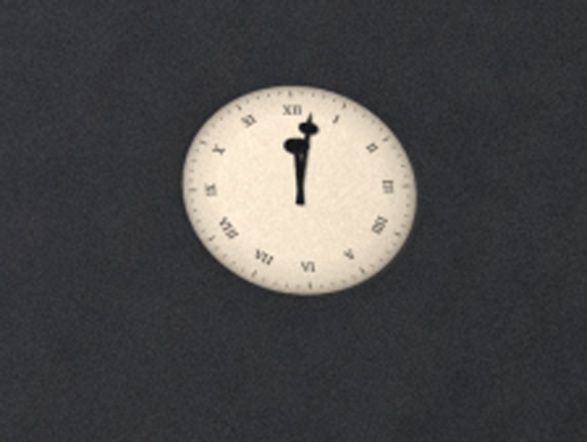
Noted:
12:02
